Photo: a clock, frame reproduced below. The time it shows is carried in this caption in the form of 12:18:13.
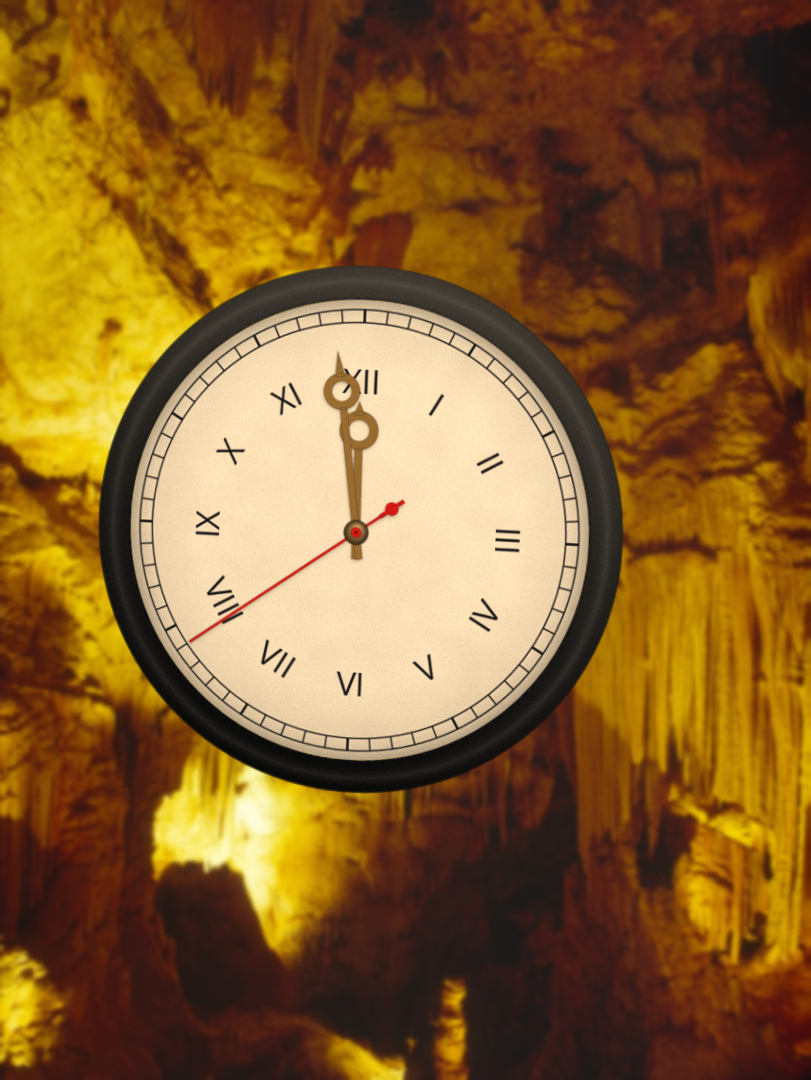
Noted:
11:58:39
